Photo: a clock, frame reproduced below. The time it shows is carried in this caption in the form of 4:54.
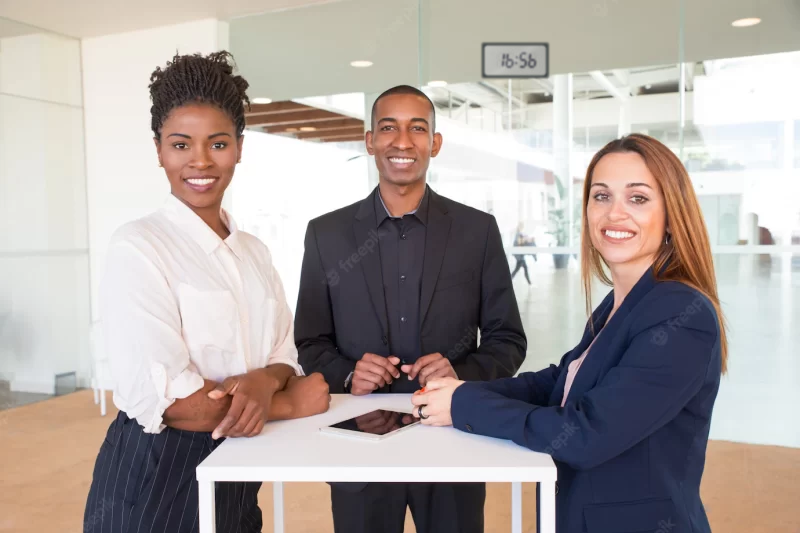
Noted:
16:56
